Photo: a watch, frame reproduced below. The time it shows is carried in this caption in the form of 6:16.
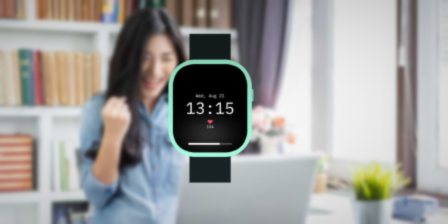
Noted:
13:15
